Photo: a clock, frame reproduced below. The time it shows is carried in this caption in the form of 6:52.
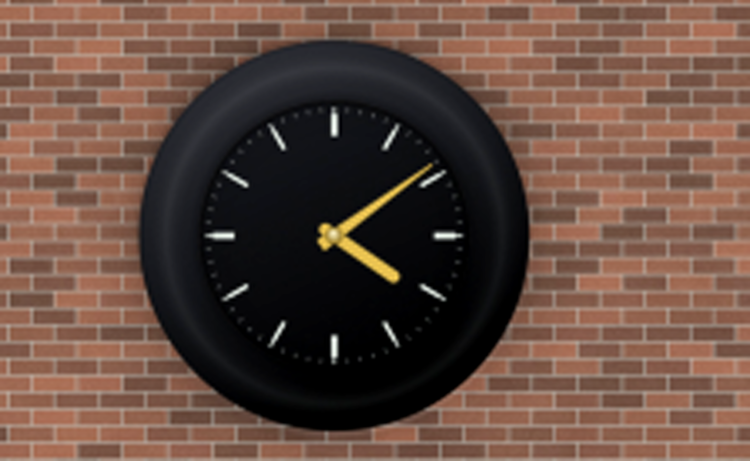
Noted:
4:09
